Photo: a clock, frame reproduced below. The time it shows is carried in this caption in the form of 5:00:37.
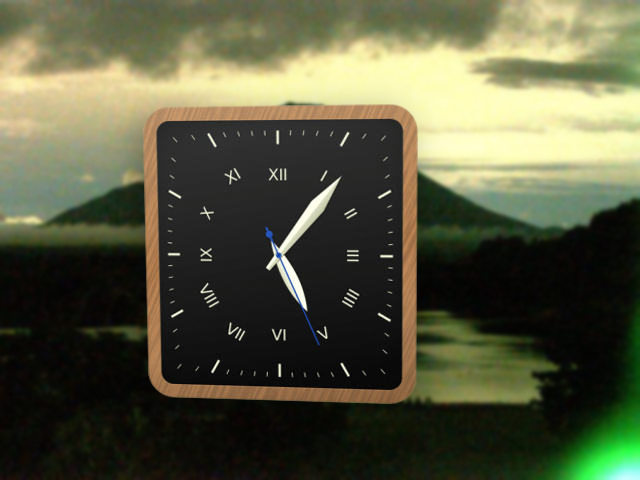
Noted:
5:06:26
